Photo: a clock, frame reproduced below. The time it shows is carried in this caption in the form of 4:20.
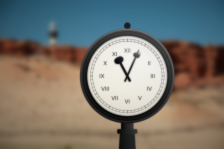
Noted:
11:04
